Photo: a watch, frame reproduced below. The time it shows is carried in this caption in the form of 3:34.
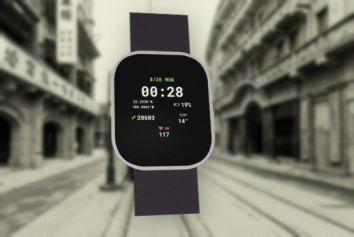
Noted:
0:28
